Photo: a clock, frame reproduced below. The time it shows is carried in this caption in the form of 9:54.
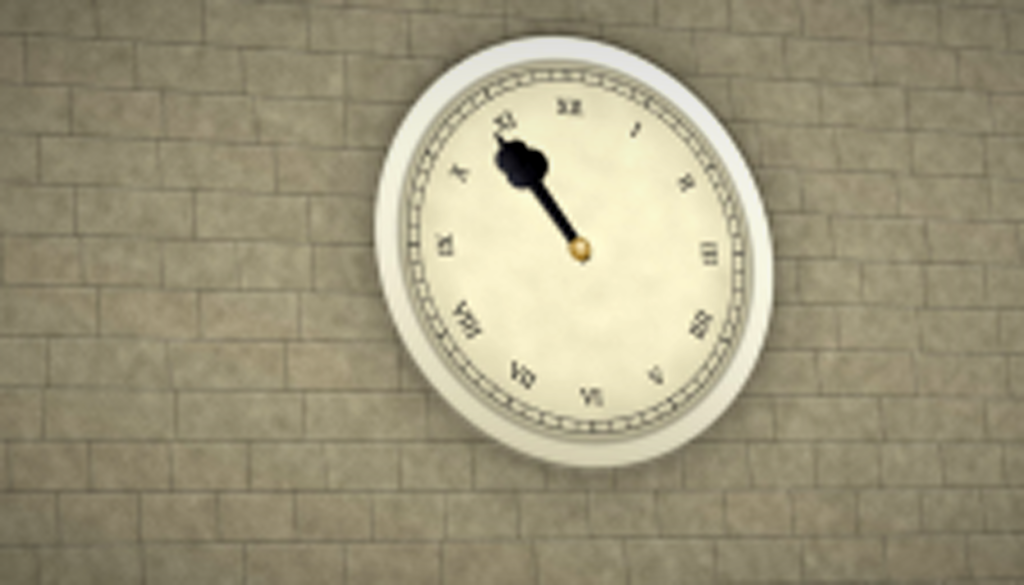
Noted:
10:54
